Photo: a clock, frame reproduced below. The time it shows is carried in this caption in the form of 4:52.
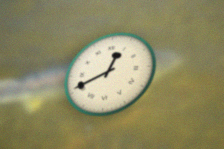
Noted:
12:41
